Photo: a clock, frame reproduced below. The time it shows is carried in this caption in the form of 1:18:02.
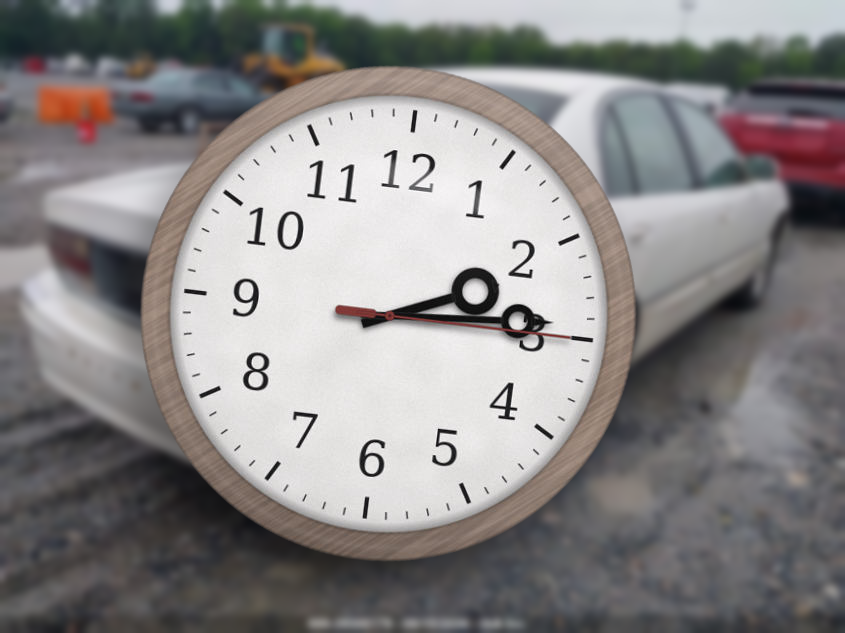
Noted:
2:14:15
